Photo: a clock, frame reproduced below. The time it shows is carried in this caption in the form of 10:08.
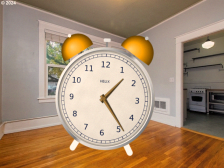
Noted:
1:24
